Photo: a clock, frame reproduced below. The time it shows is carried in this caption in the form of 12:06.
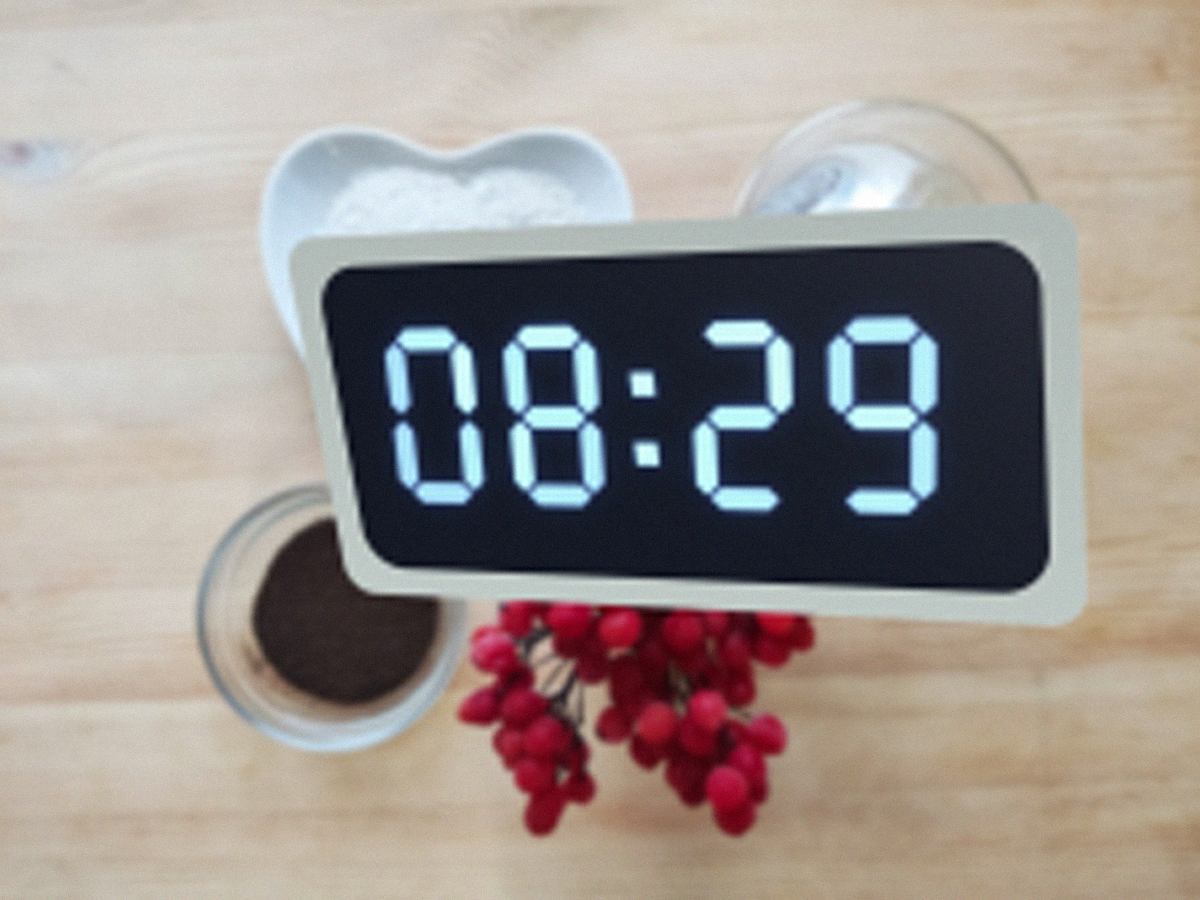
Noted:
8:29
